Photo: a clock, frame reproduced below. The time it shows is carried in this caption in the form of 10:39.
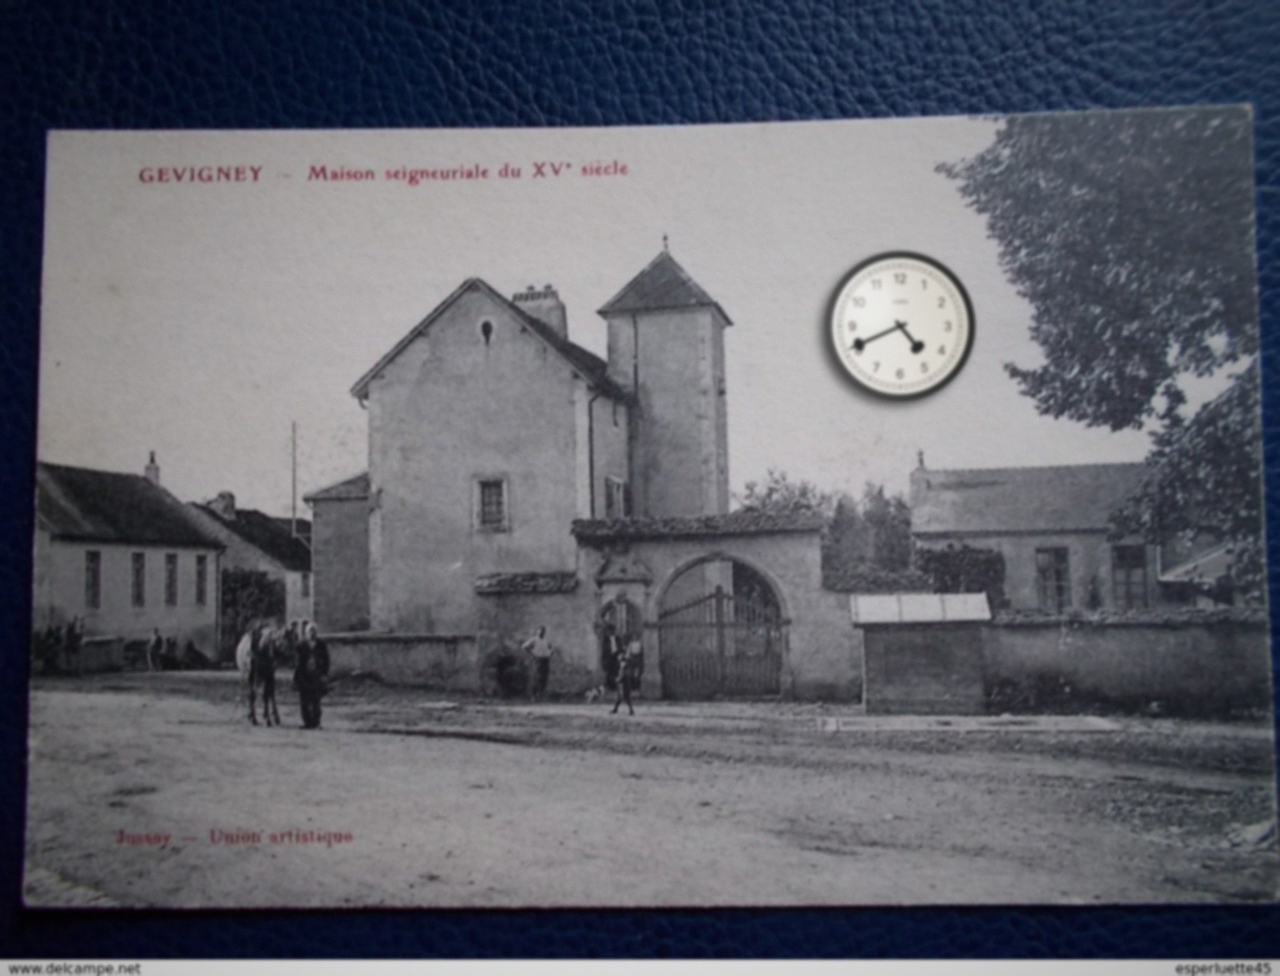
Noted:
4:41
